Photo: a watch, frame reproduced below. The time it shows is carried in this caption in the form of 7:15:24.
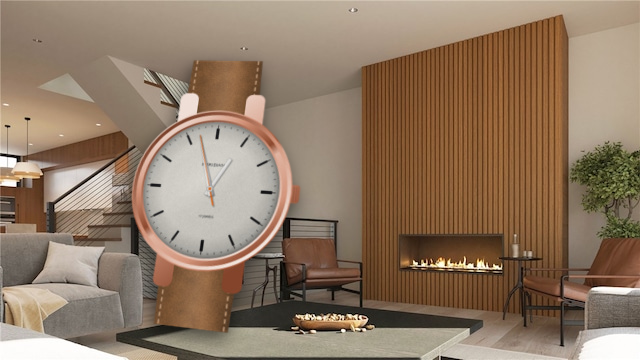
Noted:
12:56:57
